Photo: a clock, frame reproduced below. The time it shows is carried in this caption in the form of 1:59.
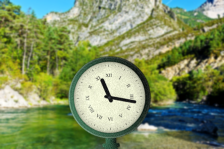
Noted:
11:17
